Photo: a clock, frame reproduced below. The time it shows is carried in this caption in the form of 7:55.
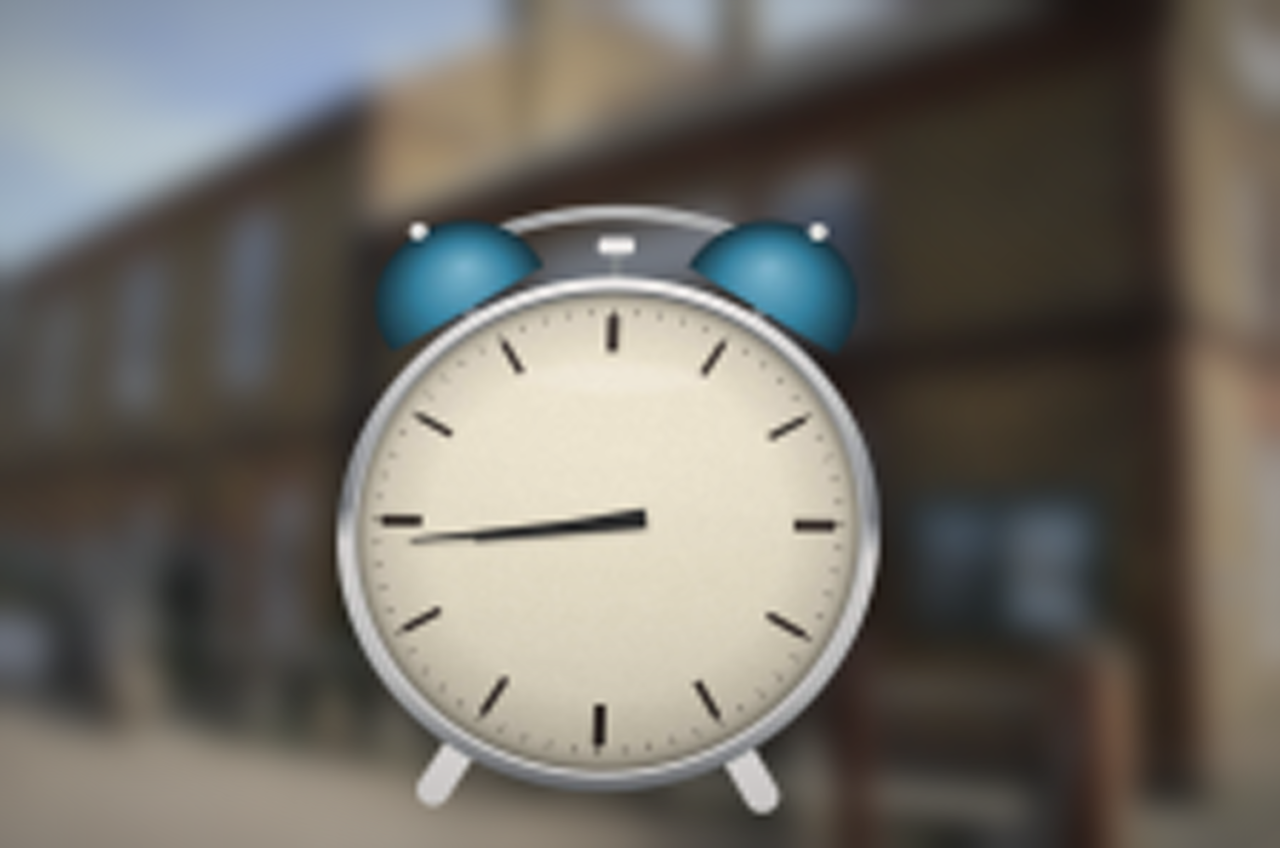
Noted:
8:44
